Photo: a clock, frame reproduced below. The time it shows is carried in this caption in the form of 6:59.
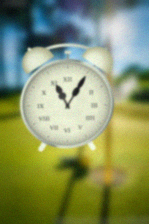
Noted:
11:05
